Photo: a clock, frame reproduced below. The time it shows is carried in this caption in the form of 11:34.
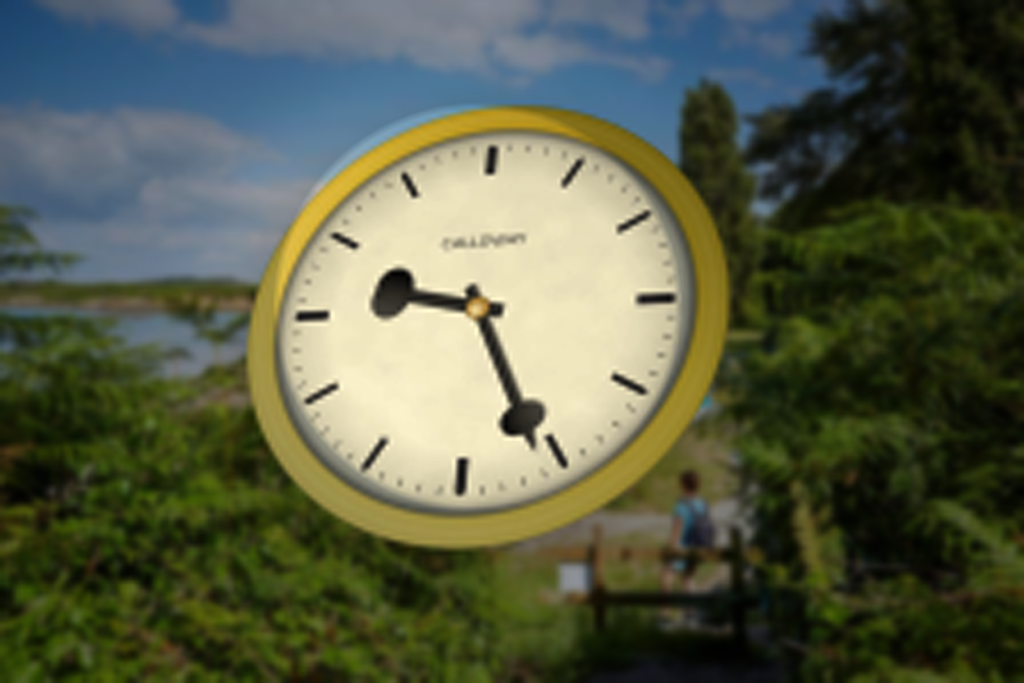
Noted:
9:26
